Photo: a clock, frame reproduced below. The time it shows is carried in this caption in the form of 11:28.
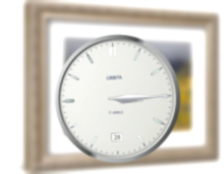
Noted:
3:15
